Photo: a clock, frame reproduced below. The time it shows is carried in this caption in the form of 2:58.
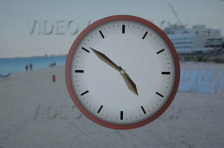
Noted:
4:51
